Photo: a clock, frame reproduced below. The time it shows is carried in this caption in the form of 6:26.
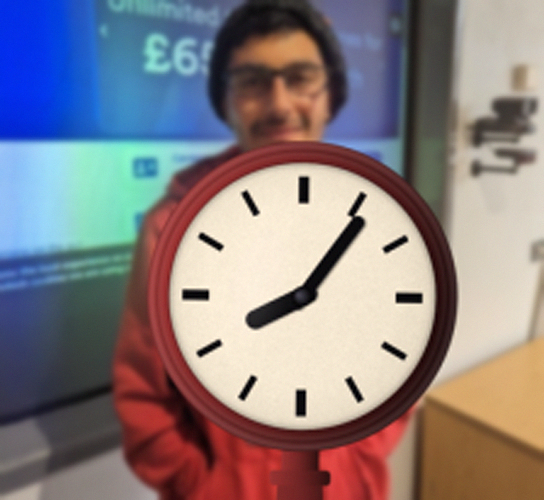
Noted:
8:06
